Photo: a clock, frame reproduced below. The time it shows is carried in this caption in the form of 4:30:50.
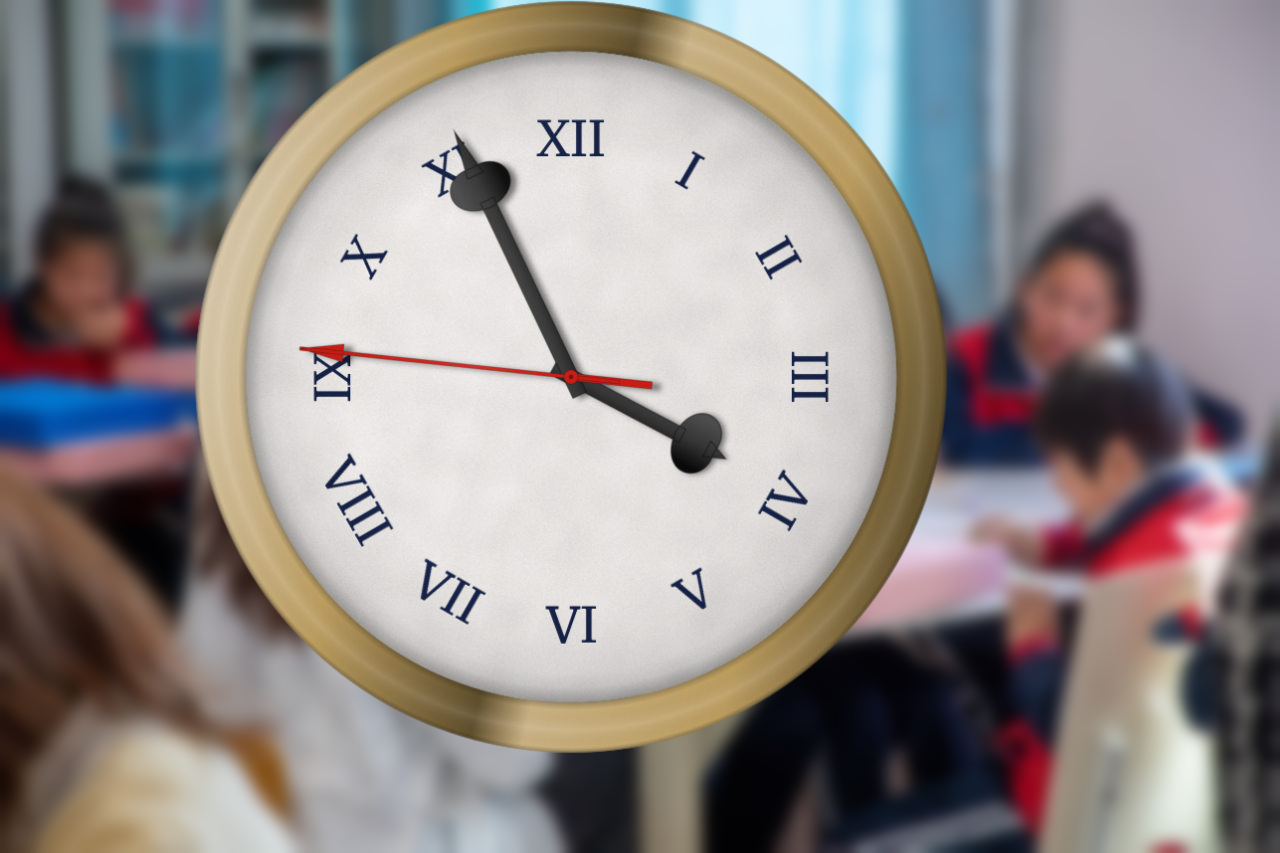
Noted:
3:55:46
